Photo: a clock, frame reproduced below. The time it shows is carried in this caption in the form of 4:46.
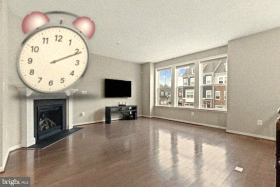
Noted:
2:11
